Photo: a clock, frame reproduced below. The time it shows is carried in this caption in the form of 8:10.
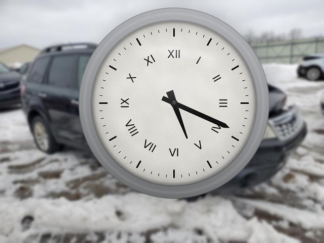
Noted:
5:19
